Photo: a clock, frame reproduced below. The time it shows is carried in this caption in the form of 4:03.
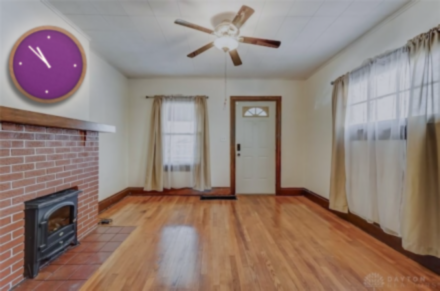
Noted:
10:52
